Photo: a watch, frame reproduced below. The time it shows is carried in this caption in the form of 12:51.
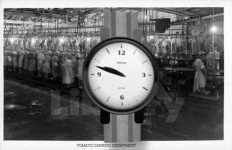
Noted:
9:48
